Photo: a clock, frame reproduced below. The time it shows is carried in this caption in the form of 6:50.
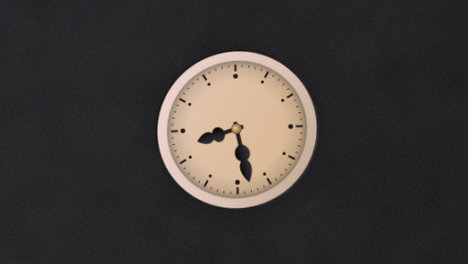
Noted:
8:28
